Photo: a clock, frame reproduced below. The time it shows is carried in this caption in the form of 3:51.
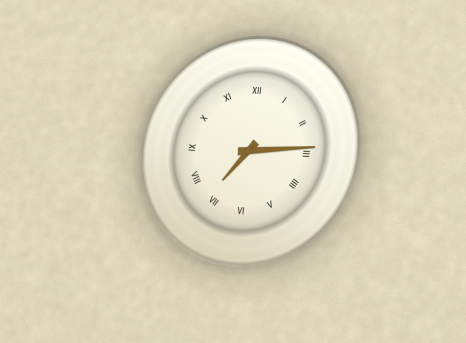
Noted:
7:14
